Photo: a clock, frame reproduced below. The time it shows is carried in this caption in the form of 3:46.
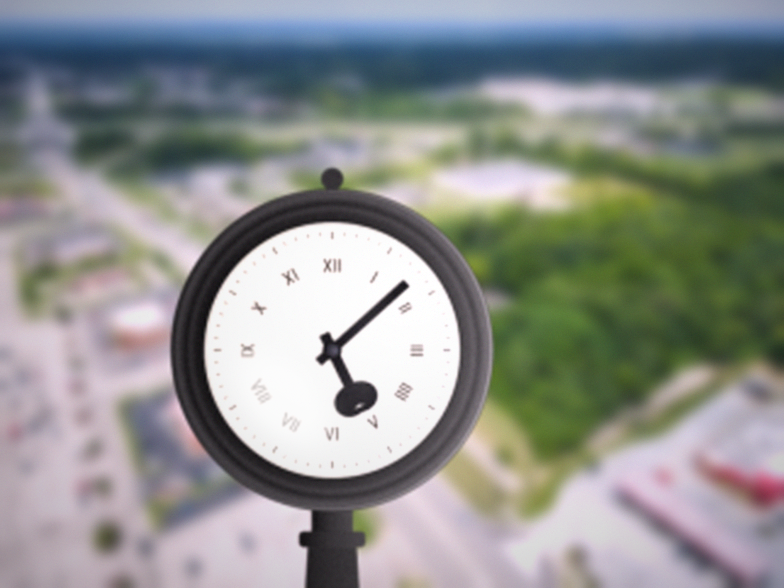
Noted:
5:08
